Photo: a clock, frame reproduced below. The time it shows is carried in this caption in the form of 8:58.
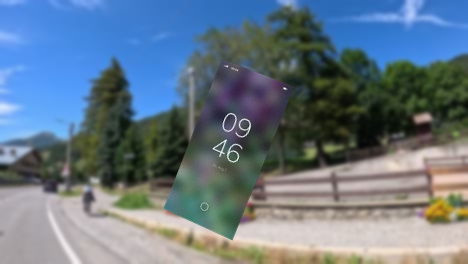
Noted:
9:46
